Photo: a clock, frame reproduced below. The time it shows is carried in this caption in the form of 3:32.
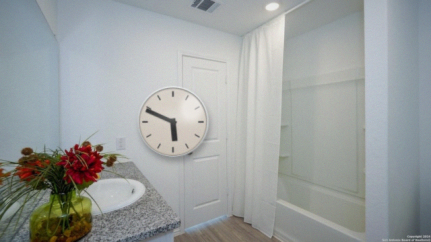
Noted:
5:49
